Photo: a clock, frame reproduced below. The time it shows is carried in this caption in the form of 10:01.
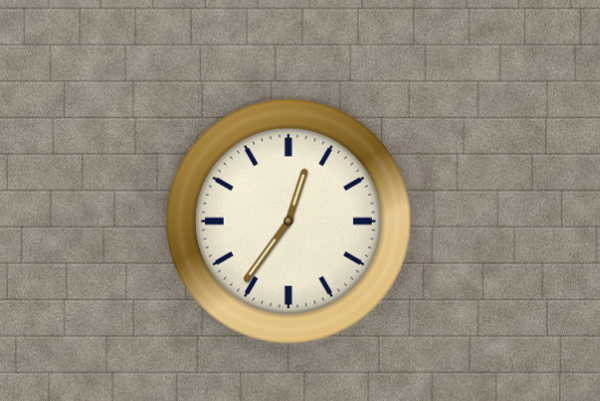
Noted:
12:36
